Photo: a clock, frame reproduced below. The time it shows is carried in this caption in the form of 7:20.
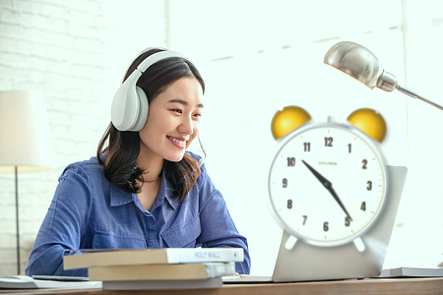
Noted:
10:24
